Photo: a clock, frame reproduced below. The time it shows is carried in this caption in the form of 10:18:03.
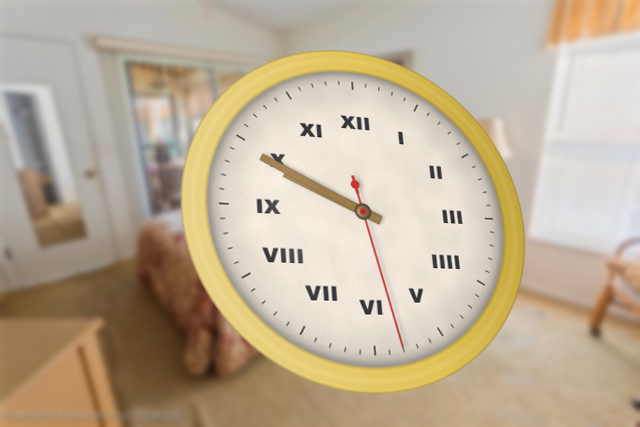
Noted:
9:49:28
